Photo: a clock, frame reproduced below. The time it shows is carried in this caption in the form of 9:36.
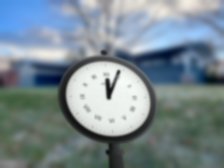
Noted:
12:04
